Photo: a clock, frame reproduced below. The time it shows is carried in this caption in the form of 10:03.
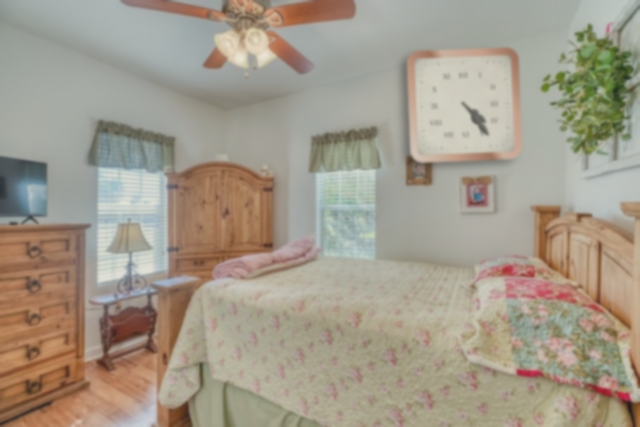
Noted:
4:24
